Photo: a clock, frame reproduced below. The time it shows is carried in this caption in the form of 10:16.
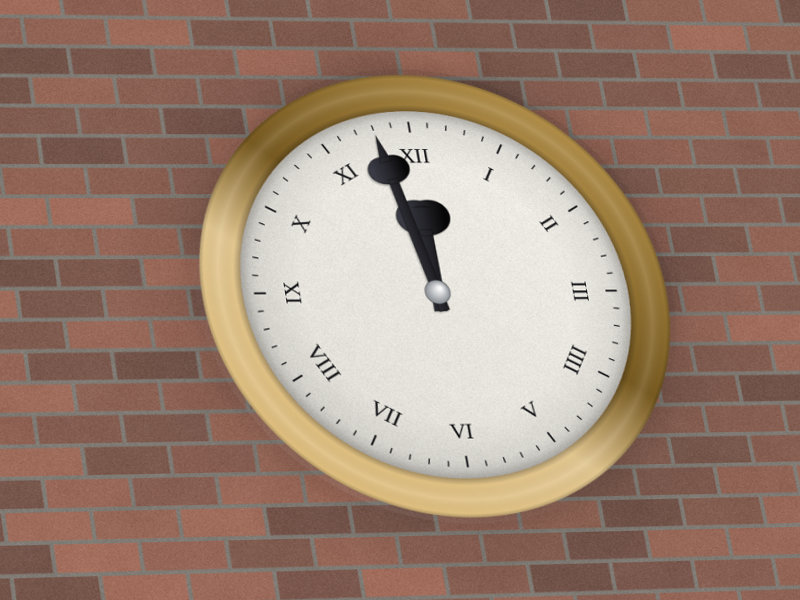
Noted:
11:58
